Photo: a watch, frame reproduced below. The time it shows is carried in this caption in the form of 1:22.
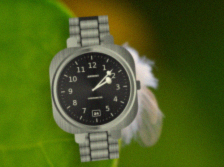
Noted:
2:08
